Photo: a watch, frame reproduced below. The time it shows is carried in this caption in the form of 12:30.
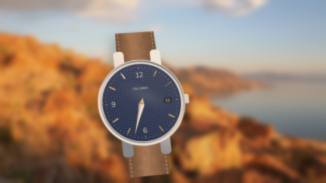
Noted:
6:33
